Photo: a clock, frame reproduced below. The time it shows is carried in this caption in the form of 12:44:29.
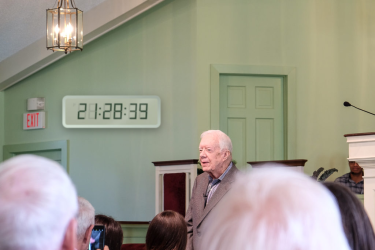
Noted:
21:28:39
